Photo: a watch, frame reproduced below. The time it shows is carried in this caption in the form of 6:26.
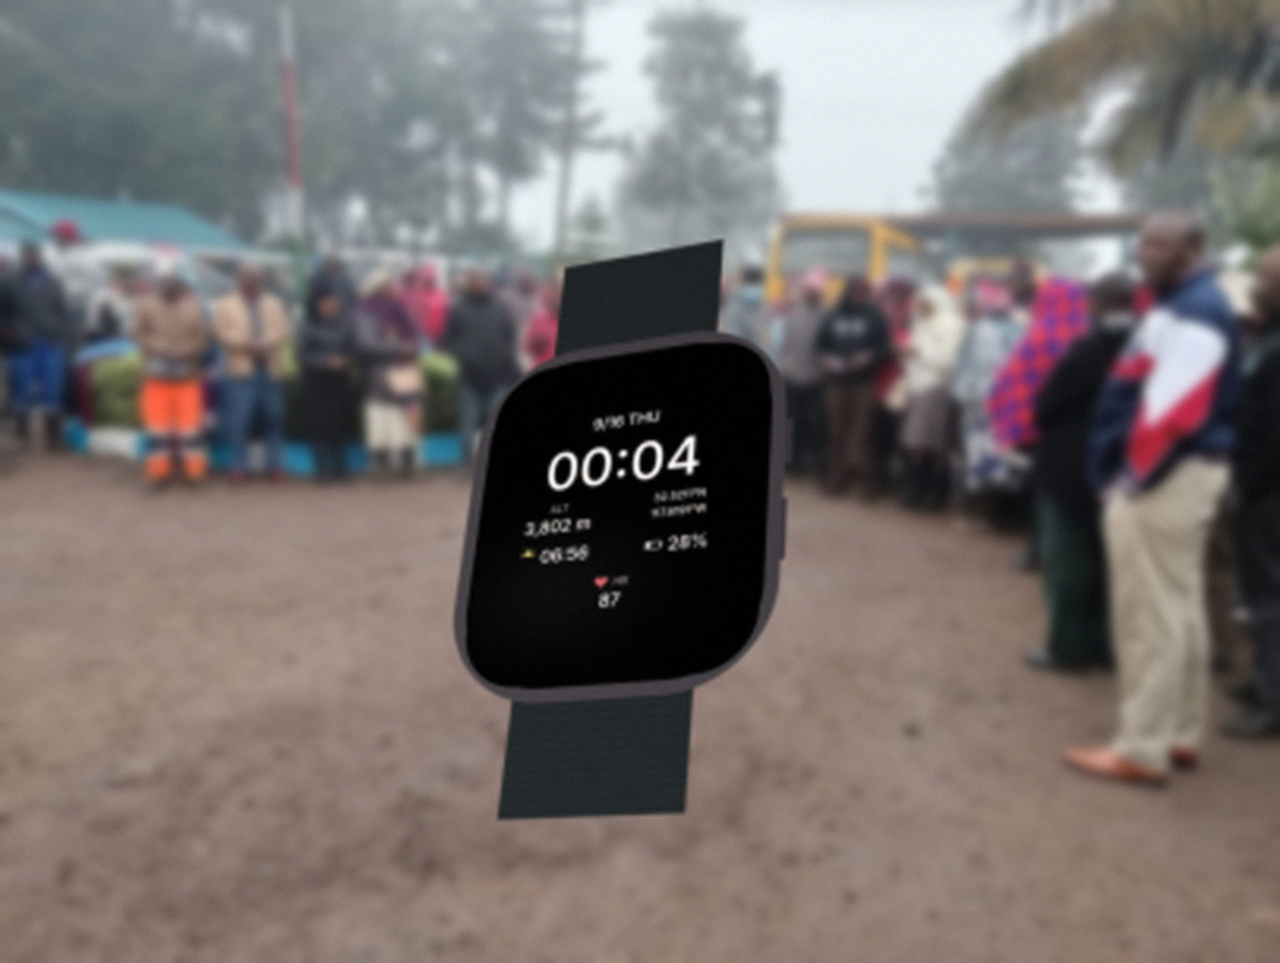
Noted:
0:04
